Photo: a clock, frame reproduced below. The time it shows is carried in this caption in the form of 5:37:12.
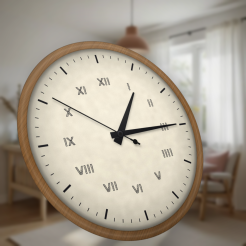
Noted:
1:14:51
